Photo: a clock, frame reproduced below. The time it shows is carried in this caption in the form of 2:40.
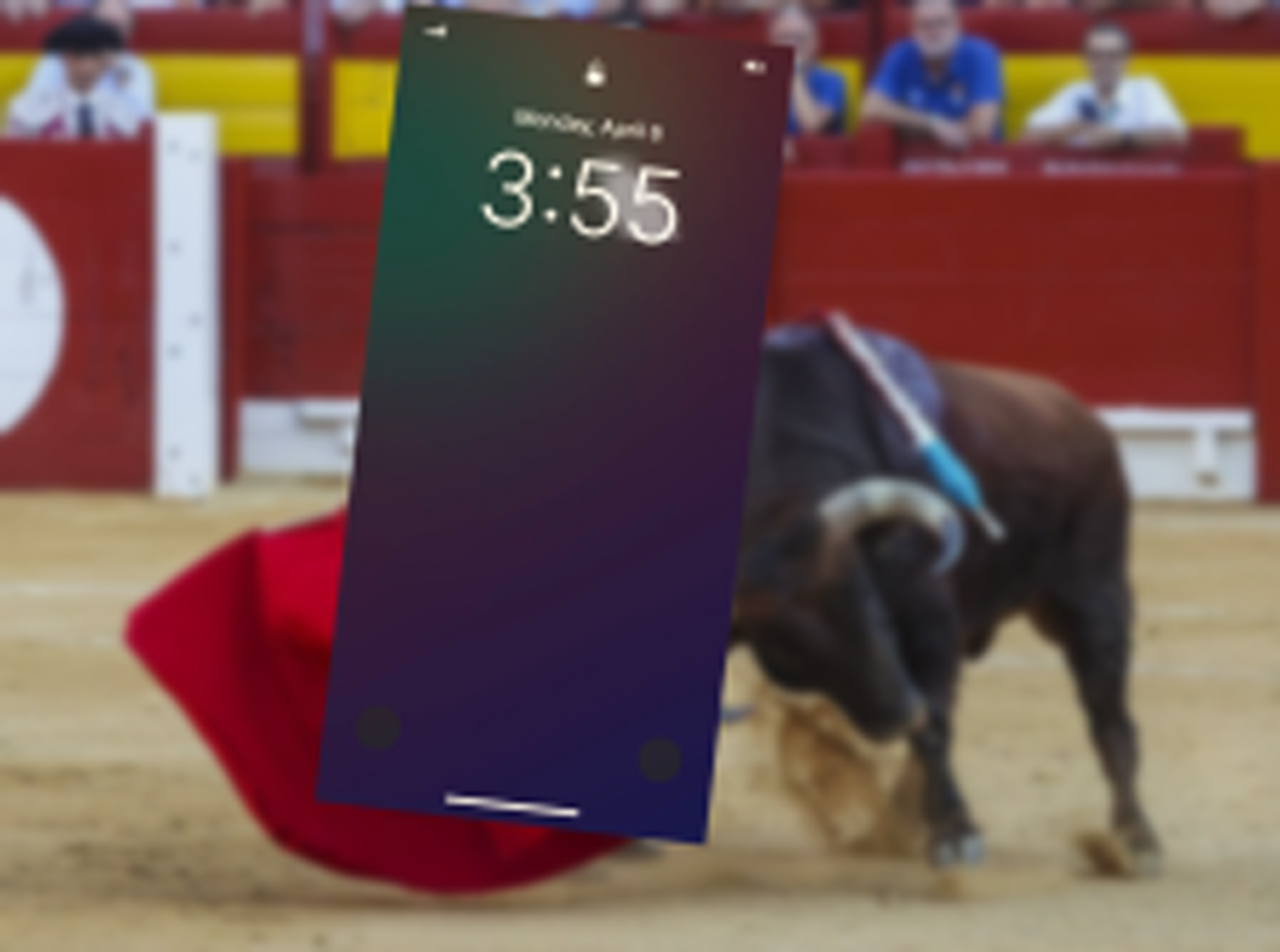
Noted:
3:55
